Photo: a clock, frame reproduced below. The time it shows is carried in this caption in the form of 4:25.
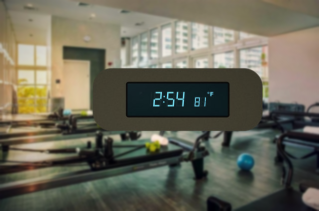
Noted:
2:54
